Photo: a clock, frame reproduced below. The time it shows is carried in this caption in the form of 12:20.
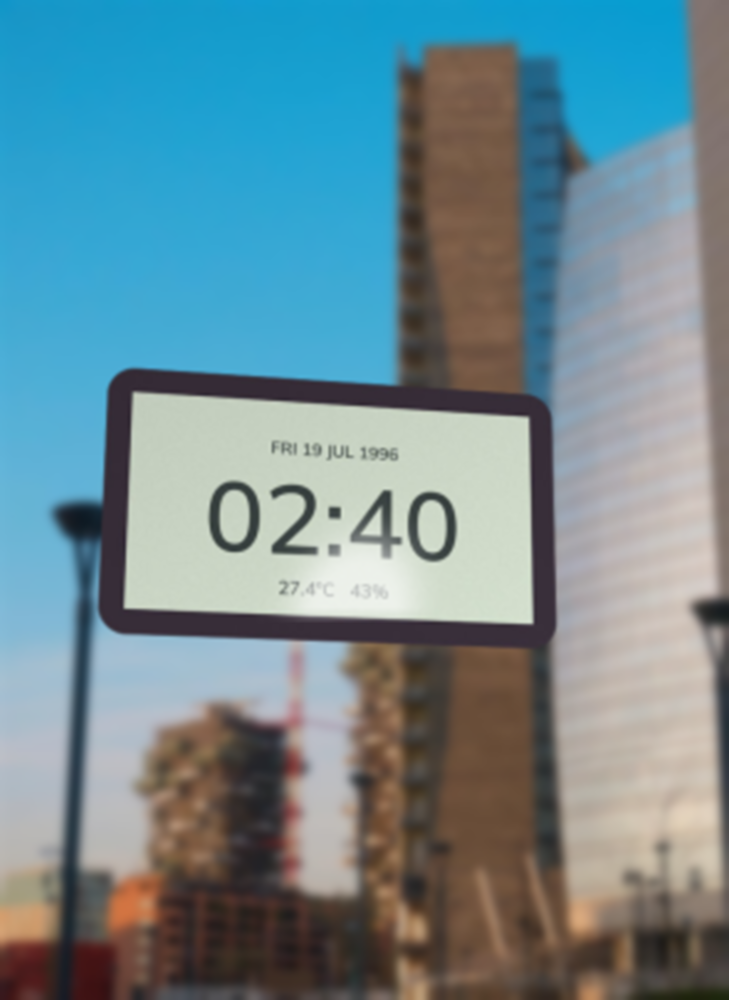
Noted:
2:40
